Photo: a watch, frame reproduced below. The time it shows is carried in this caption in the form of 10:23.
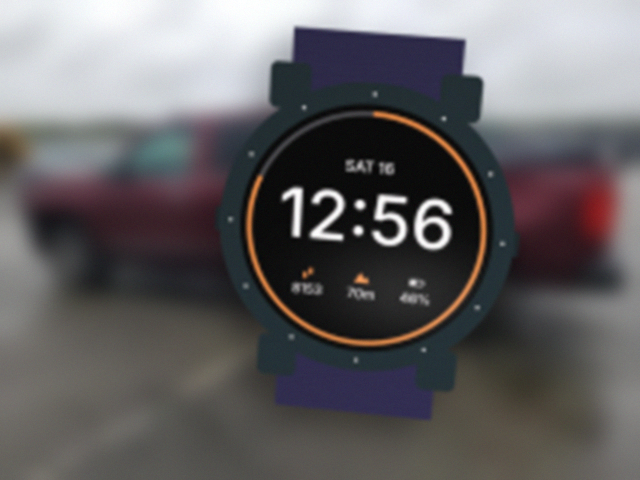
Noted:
12:56
